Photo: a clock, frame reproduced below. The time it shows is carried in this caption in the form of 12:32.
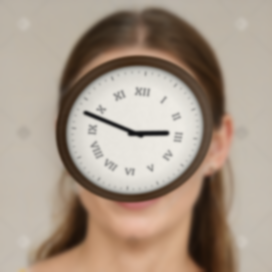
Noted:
2:48
